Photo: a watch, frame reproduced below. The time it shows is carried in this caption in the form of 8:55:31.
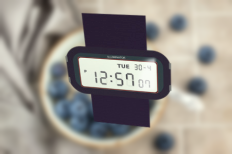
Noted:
12:57:07
